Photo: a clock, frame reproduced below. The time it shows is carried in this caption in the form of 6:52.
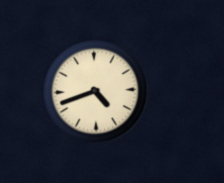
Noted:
4:42
